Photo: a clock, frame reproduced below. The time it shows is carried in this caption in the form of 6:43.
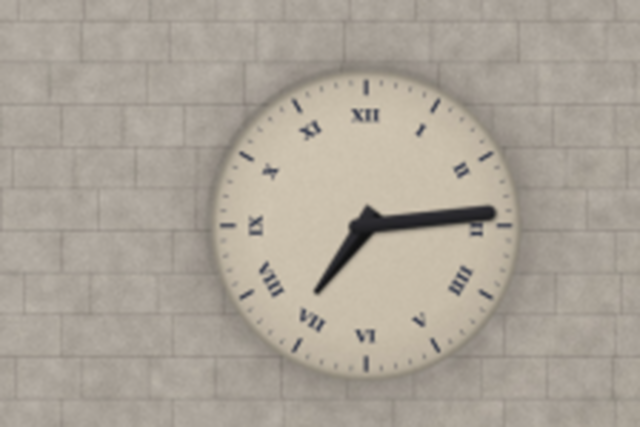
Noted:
7:14
